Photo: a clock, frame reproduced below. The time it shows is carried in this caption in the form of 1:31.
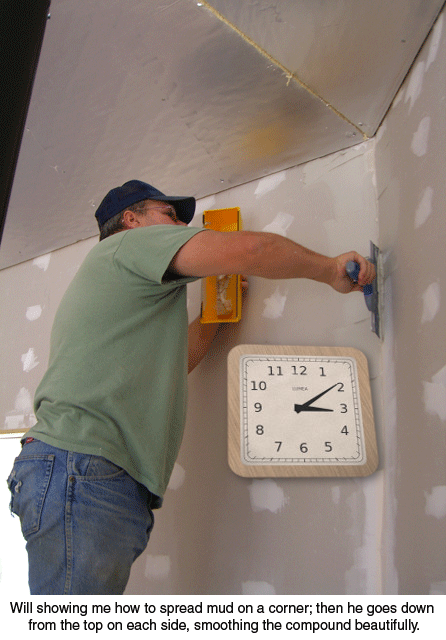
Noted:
3:09
